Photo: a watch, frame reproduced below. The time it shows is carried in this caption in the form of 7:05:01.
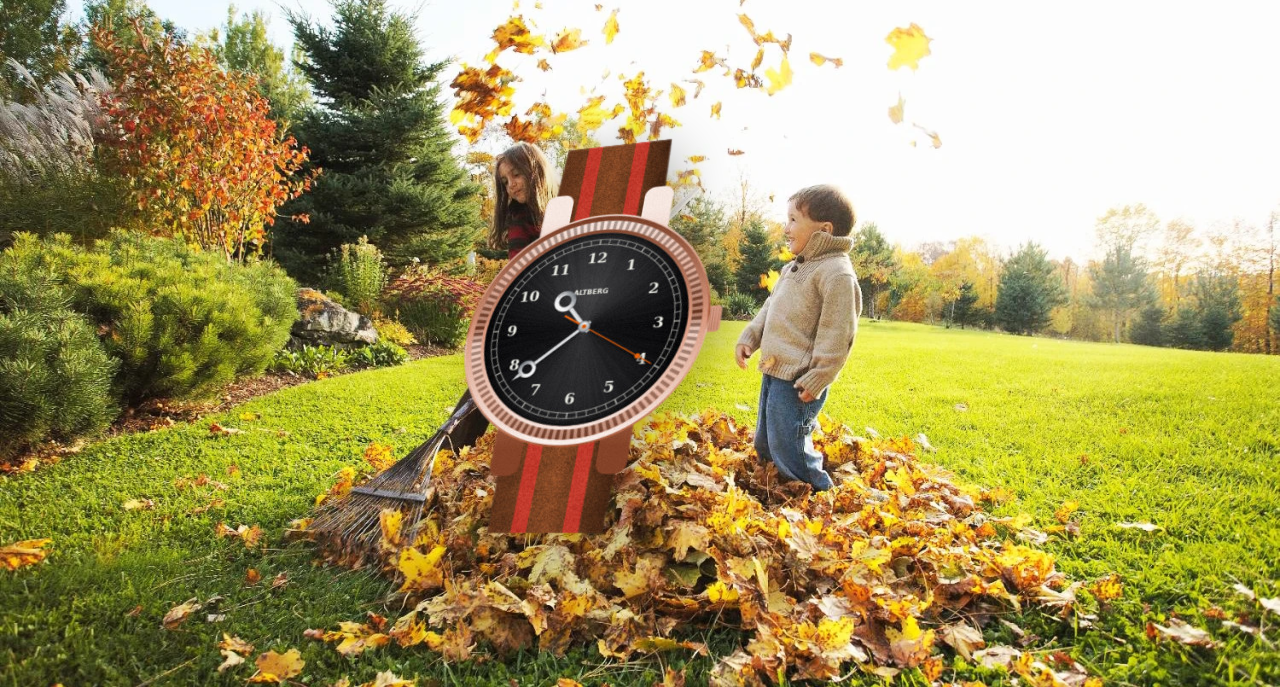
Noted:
10:38:20
